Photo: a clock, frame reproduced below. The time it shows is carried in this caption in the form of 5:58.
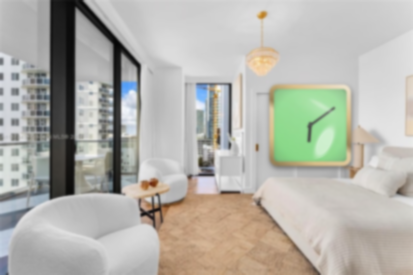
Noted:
6:09
